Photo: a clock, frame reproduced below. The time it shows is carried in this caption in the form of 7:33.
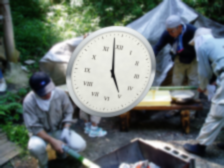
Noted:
4:58
